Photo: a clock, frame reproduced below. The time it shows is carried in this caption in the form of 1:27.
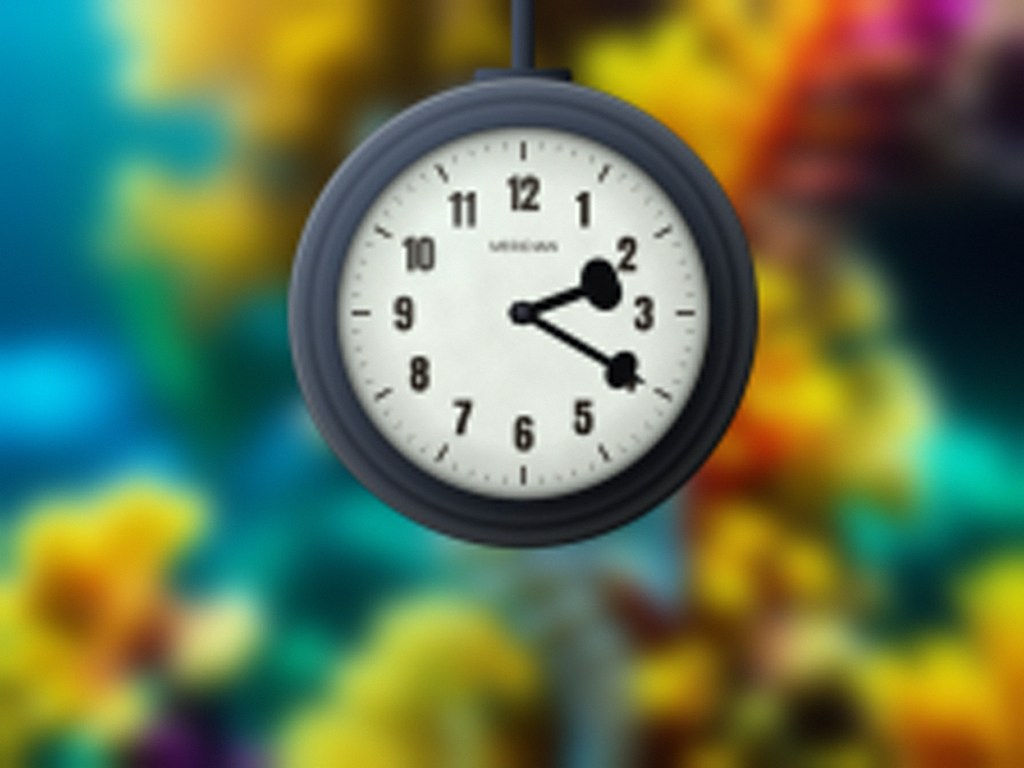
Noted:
2:20
